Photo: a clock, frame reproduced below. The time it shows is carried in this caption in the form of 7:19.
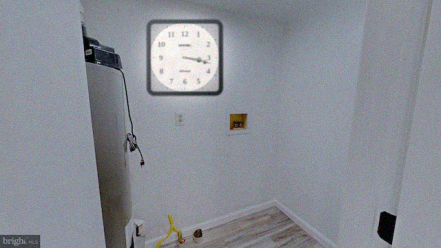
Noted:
3:17
